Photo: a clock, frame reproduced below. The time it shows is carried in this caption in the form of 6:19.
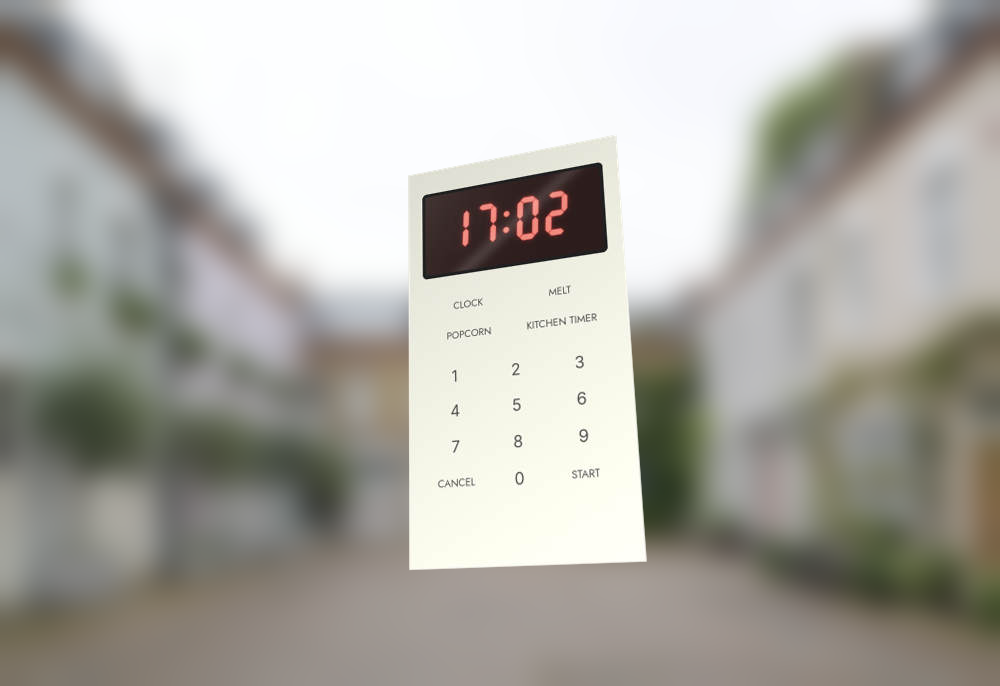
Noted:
17:02
